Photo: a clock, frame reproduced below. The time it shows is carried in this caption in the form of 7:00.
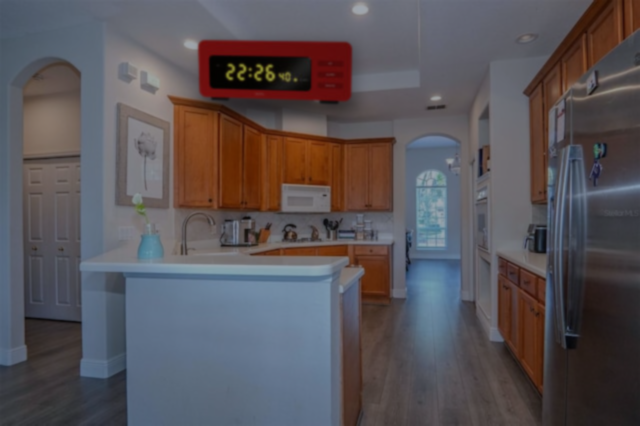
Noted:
22:26
